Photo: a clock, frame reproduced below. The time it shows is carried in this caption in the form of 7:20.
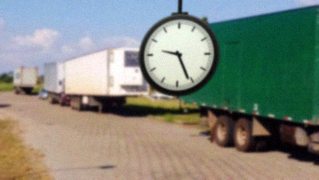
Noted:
9:26
